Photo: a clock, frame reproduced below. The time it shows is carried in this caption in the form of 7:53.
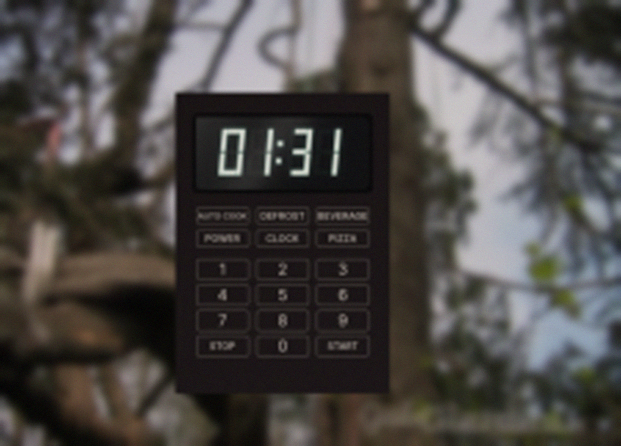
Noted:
1:31
